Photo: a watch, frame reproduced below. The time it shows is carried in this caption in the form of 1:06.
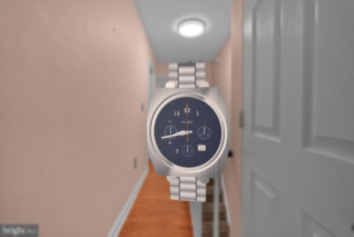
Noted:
8:43
